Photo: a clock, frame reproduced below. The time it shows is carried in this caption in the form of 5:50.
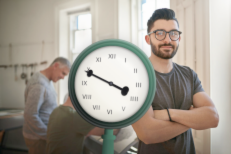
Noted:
3:49
